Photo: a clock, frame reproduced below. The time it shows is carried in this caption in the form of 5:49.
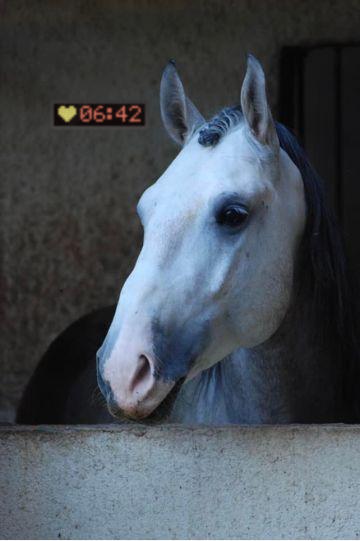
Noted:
6:42
